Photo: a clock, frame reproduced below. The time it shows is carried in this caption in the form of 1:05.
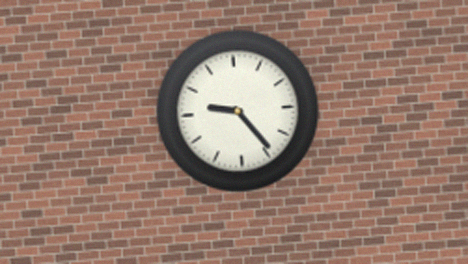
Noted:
9:24
